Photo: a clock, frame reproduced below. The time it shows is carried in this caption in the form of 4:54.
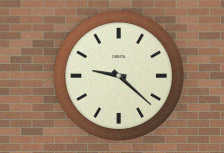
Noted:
9:22
